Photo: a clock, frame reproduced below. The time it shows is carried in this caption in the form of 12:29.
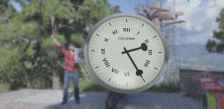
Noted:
2:25
